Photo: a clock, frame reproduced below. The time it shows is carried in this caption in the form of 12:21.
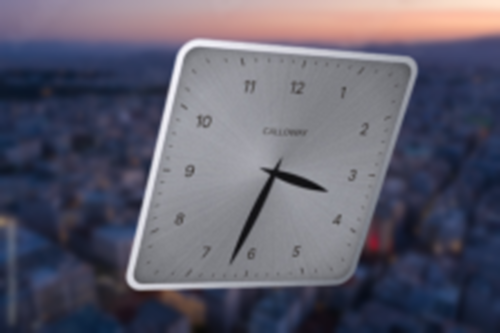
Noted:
3:32
